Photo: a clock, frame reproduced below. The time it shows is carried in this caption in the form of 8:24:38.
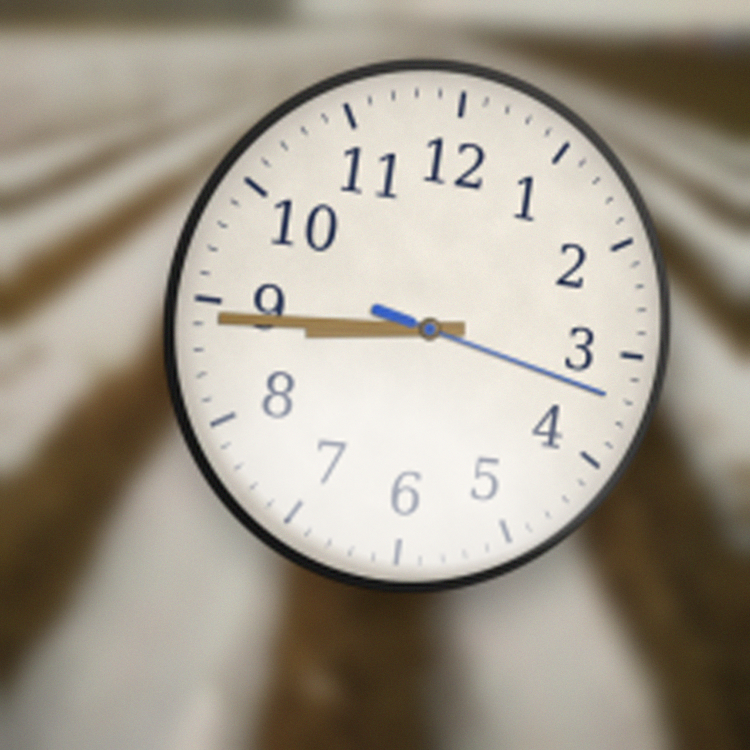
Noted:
8:44:17
